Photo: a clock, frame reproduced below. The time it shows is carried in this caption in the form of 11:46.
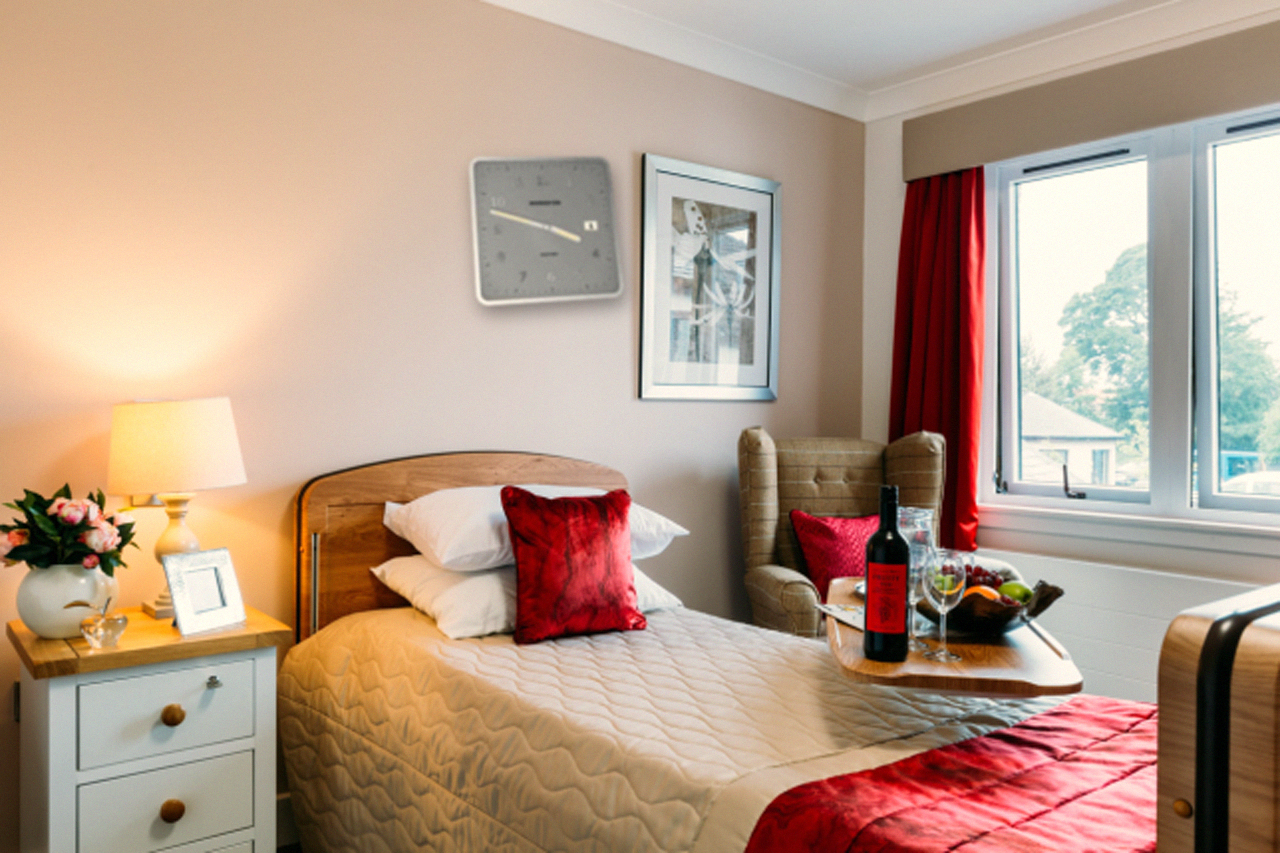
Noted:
3:48
